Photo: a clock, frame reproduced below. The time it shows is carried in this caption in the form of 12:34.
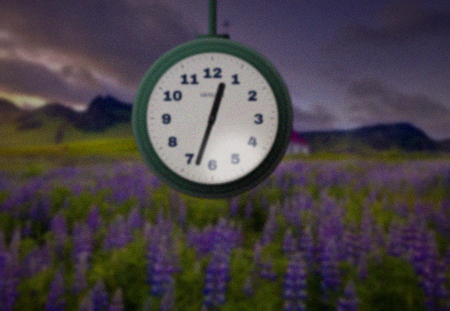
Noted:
12:33
